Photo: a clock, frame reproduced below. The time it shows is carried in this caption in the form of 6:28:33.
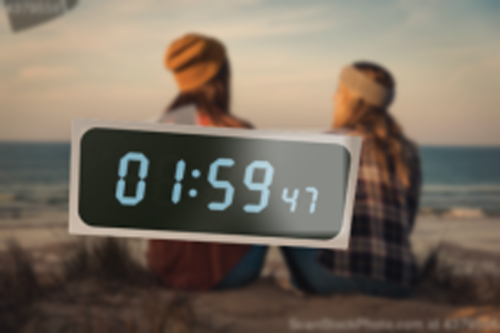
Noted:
1:59:47
